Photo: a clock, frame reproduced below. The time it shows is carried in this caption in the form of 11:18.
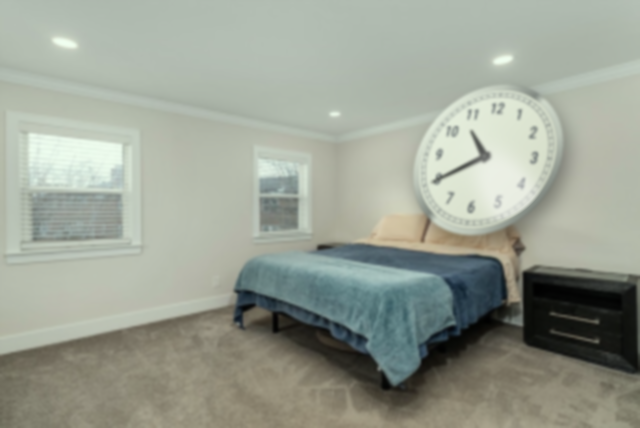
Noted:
10:40
